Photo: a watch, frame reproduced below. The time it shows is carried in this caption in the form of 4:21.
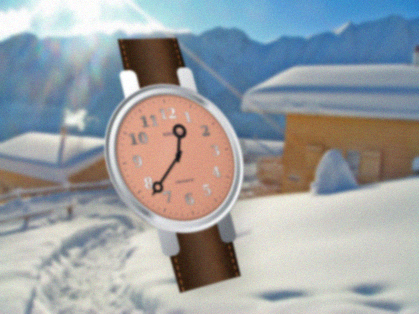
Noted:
12:38
